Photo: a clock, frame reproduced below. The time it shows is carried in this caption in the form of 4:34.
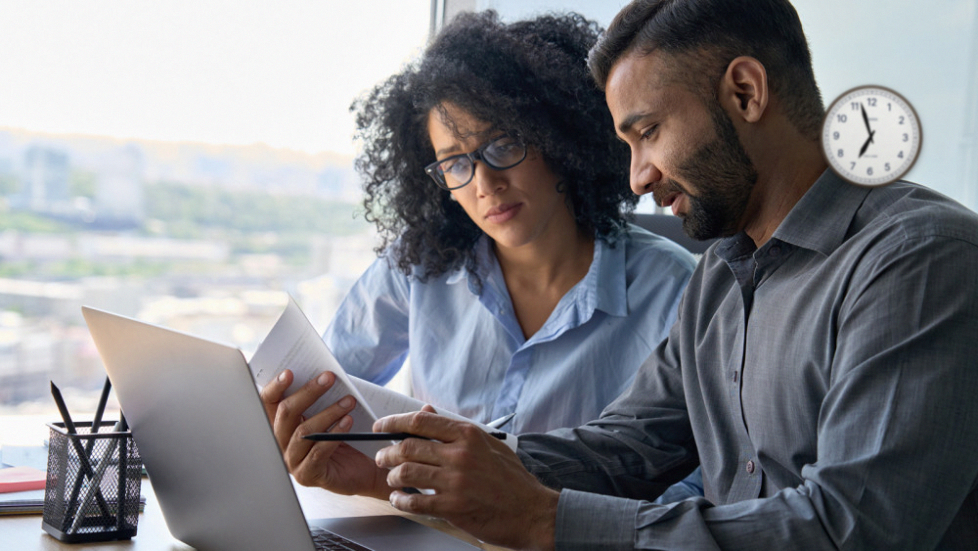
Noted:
6:57
